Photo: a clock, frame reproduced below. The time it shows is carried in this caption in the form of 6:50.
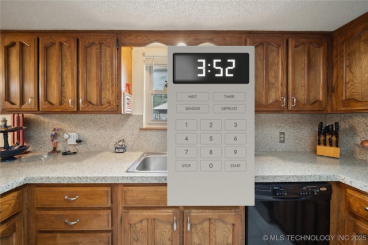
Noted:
3:52
